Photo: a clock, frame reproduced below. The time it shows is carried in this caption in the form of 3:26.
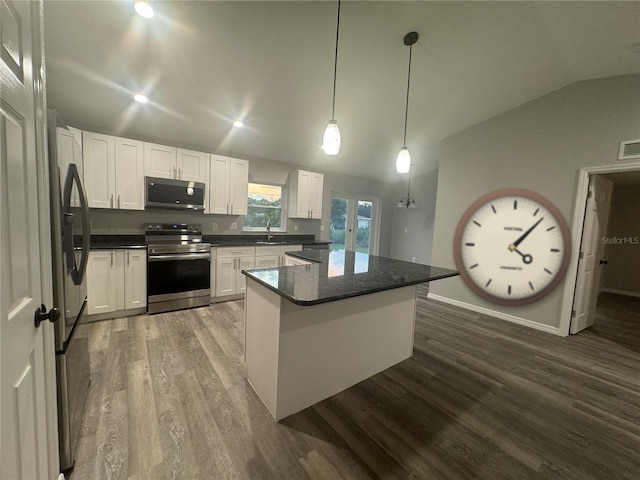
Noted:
4:07
